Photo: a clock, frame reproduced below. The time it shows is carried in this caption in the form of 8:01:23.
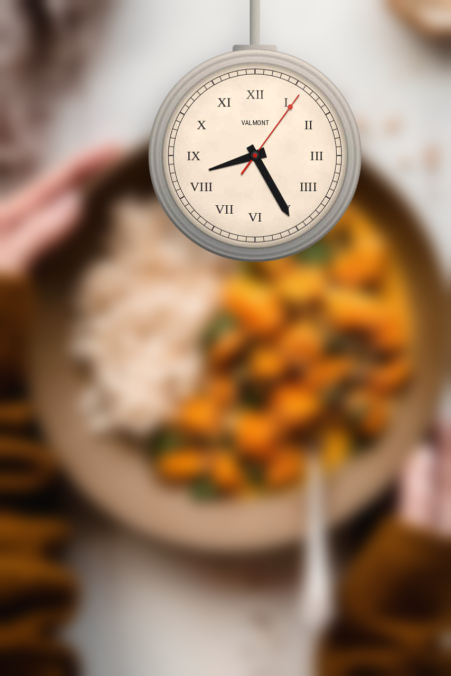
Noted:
8:25:06
